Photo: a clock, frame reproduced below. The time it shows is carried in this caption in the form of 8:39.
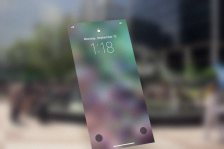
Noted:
1:18
